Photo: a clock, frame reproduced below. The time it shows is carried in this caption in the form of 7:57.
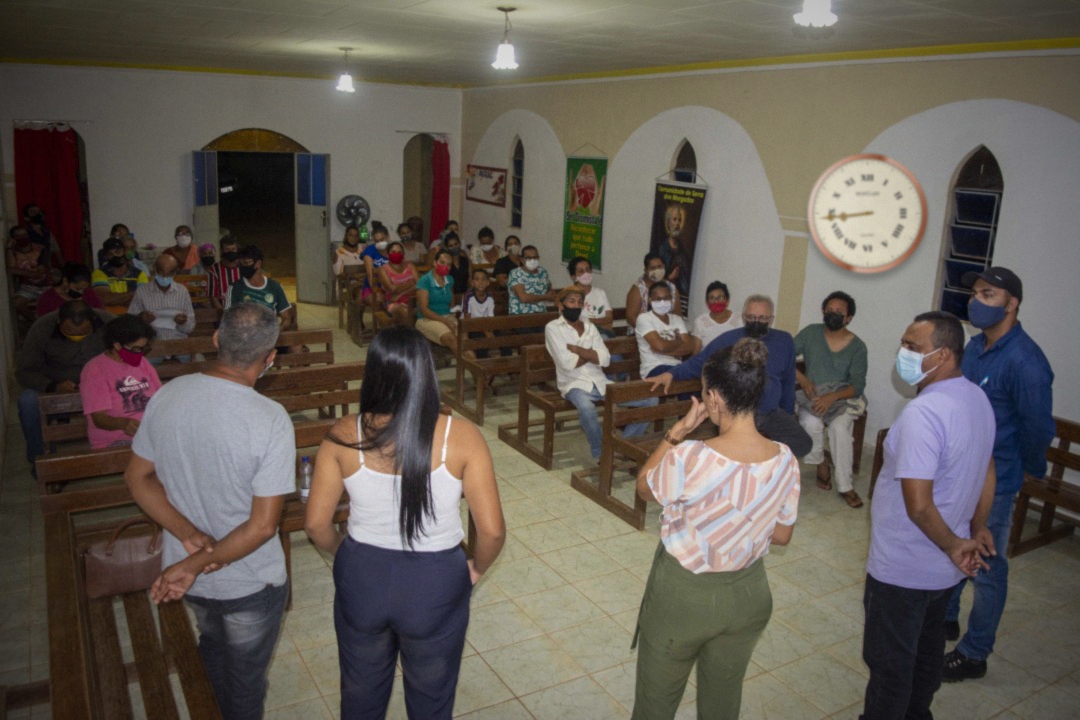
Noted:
8:44
